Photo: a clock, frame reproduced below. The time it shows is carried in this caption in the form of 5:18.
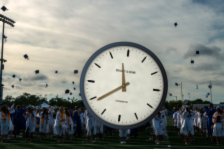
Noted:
11:39
